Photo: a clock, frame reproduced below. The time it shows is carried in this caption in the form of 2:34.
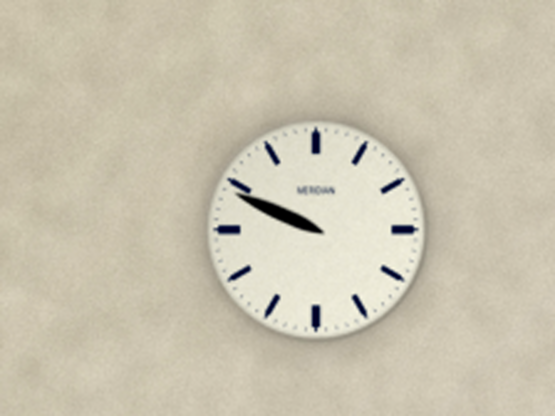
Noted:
9:49
